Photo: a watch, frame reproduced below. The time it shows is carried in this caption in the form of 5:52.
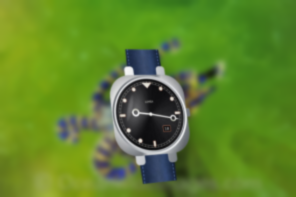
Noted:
9:17
